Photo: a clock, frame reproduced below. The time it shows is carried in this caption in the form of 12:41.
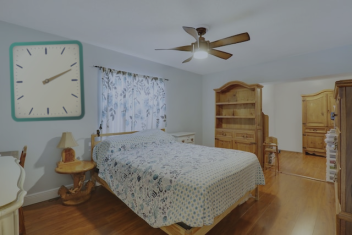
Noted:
2:11
